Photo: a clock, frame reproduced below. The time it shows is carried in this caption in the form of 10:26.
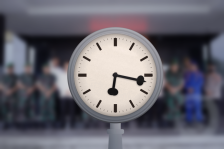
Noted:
6:17
